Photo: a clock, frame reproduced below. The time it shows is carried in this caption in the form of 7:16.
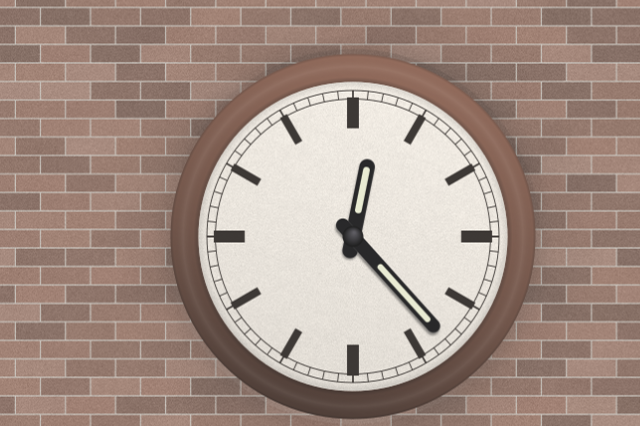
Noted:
12:23
